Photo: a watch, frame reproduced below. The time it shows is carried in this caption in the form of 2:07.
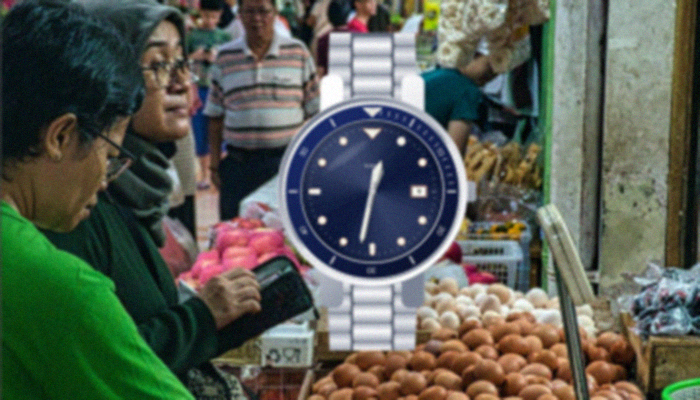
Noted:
12:32
